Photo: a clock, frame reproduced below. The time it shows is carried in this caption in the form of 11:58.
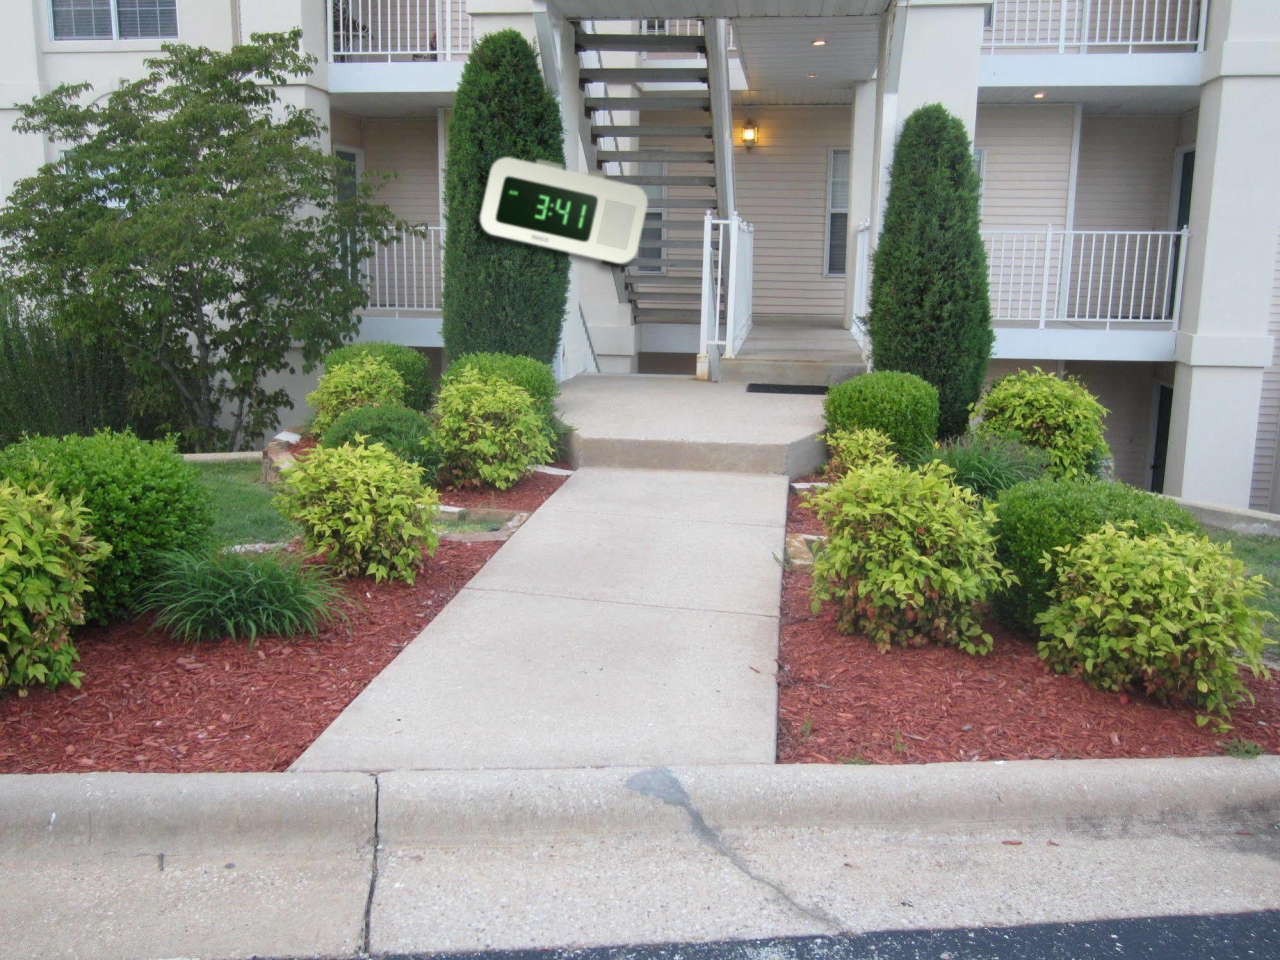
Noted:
3:41
